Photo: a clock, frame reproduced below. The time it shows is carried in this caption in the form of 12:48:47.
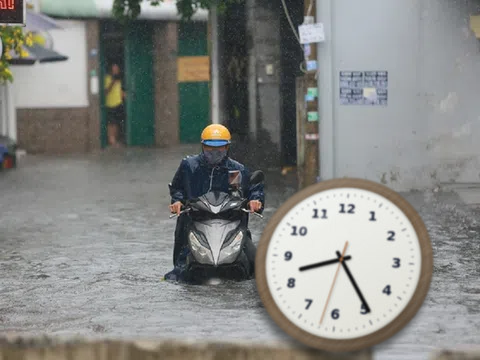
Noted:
8:24:32
